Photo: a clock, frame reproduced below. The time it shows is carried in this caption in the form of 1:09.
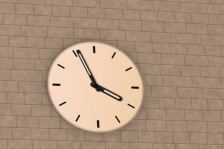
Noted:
3:56
